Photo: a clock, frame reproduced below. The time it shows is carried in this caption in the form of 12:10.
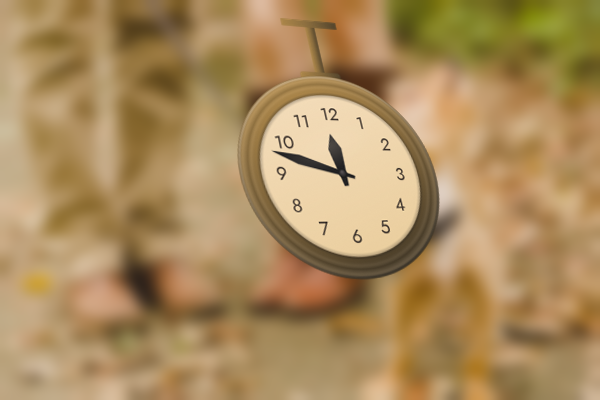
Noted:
11:48
